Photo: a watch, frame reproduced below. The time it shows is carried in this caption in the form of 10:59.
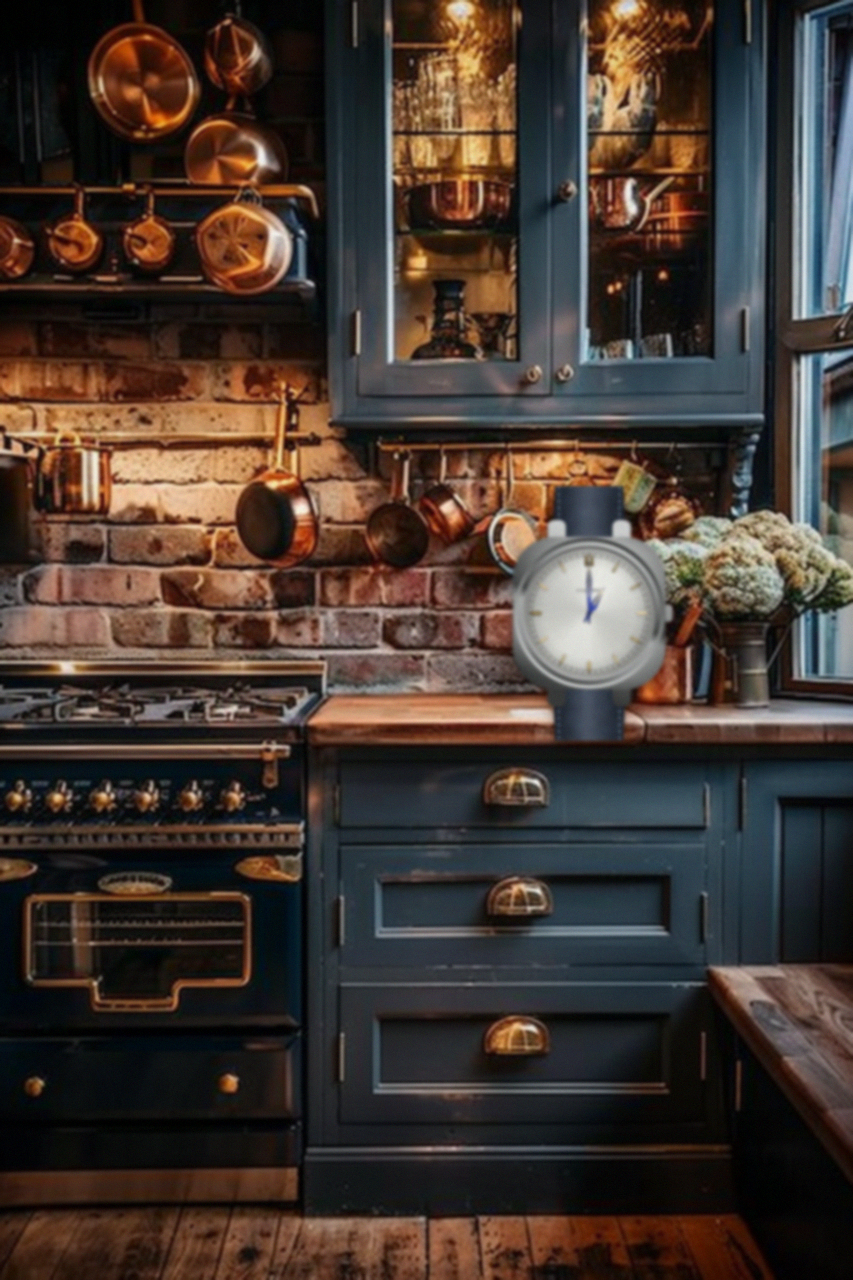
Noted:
1:00
